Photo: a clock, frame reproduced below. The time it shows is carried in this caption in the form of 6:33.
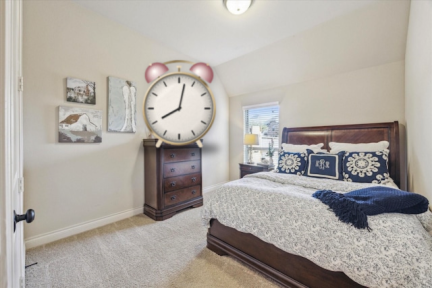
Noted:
8:02
